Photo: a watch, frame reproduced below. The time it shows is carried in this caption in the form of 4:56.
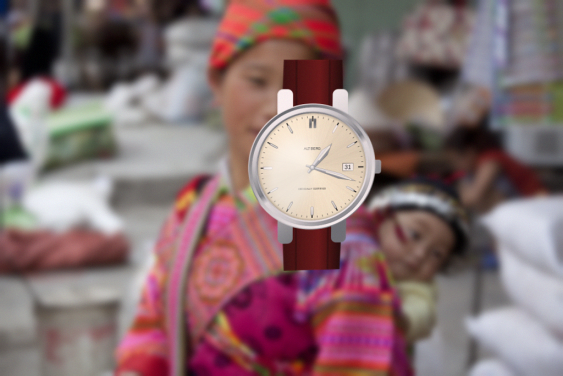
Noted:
1:18
